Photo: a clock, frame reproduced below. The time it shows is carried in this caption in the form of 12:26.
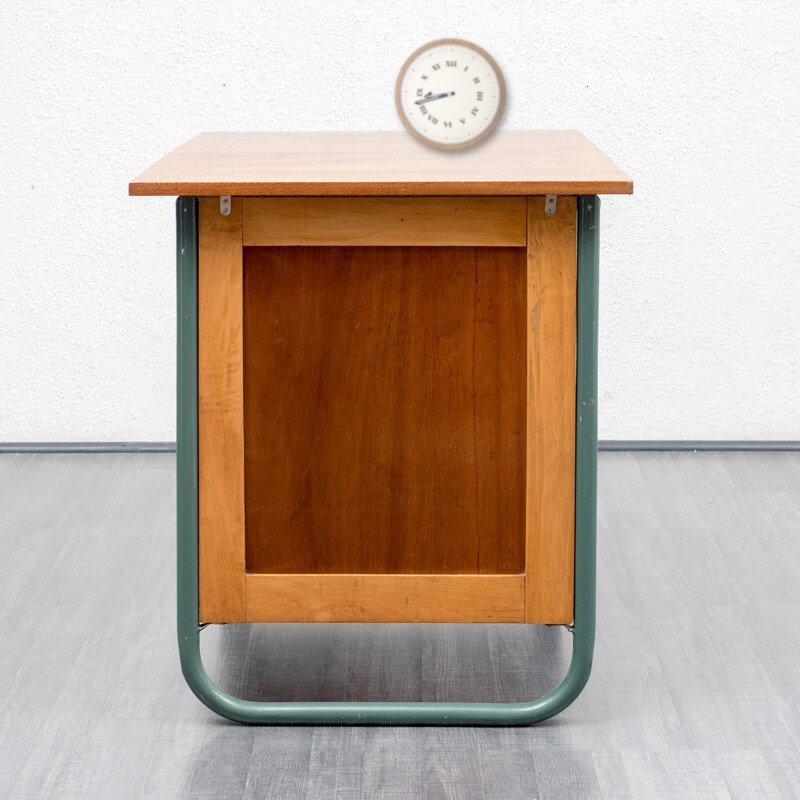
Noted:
8:42
